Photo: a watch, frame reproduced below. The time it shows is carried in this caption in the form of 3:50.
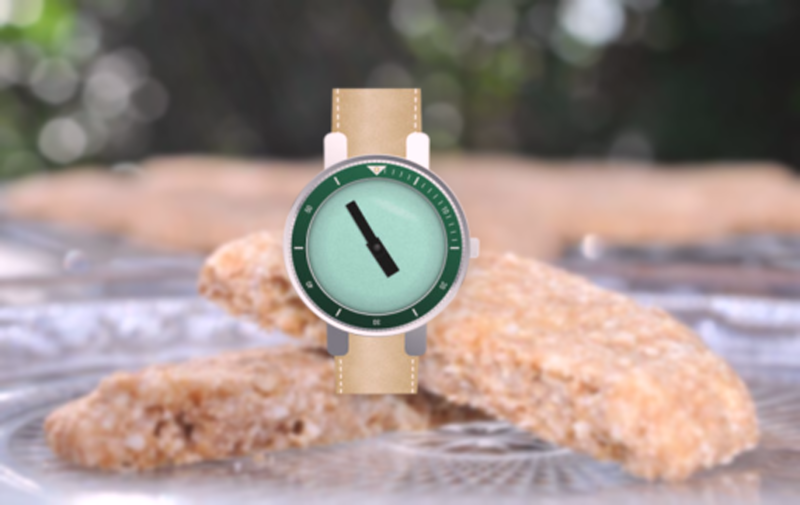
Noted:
4:55
